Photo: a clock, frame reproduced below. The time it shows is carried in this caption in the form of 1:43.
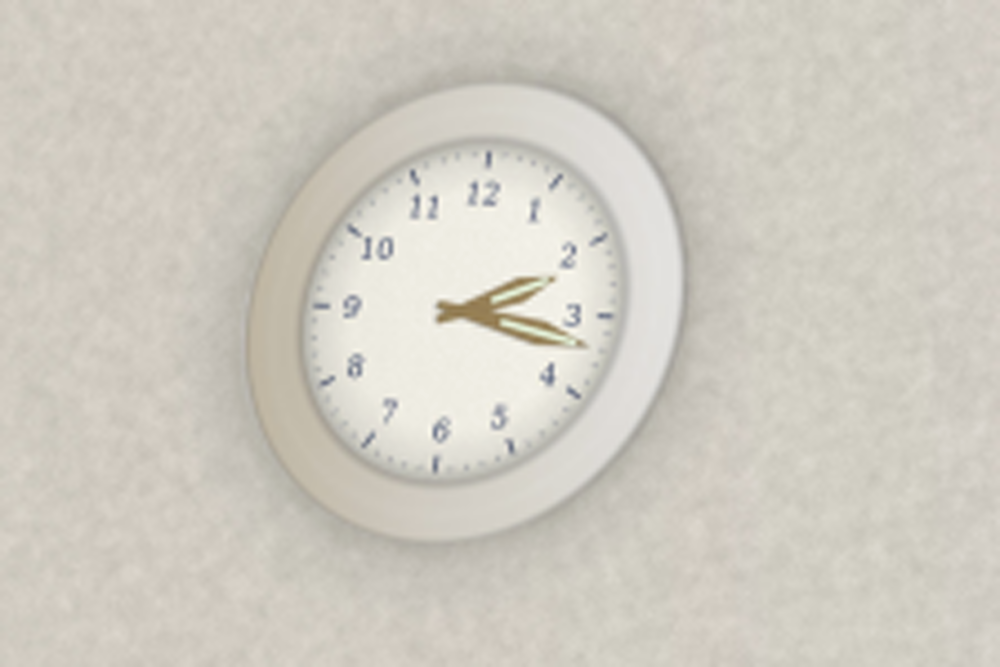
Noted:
2:17
